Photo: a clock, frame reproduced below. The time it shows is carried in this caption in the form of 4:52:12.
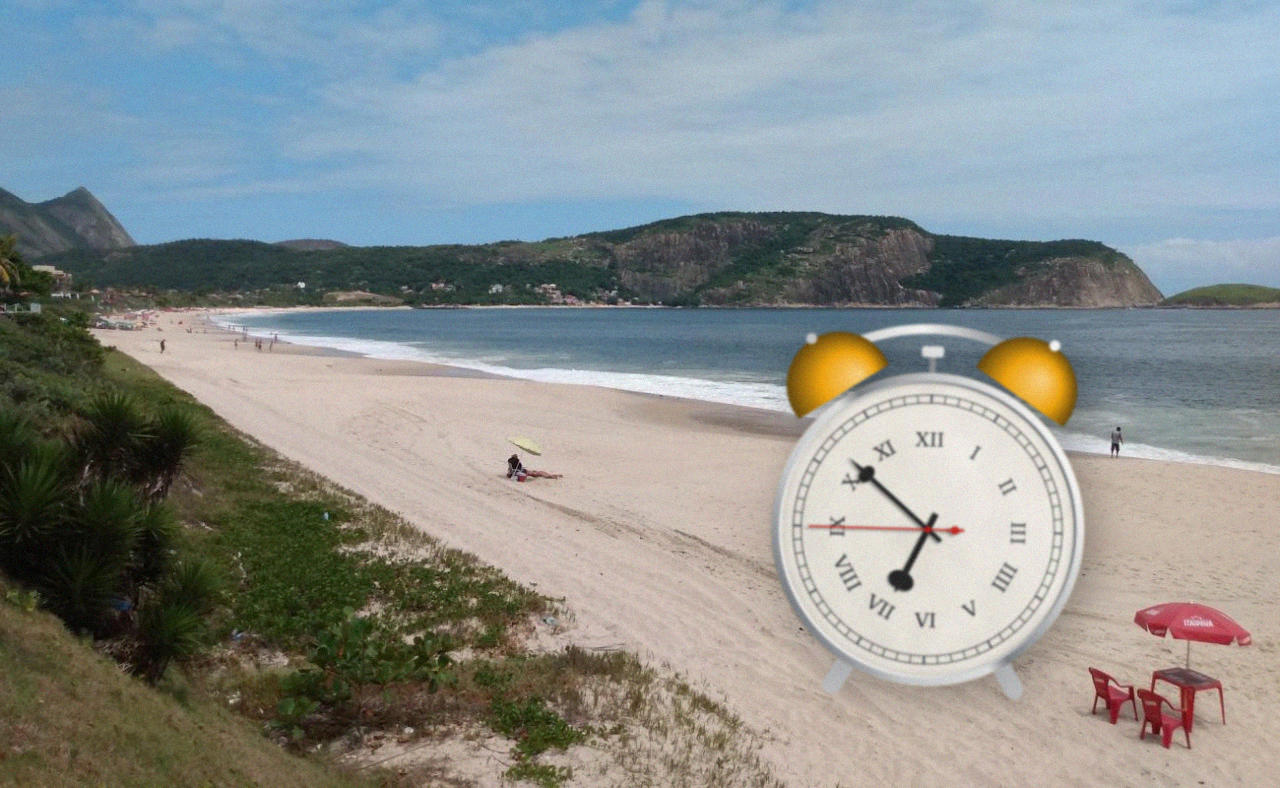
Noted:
6:51:45
